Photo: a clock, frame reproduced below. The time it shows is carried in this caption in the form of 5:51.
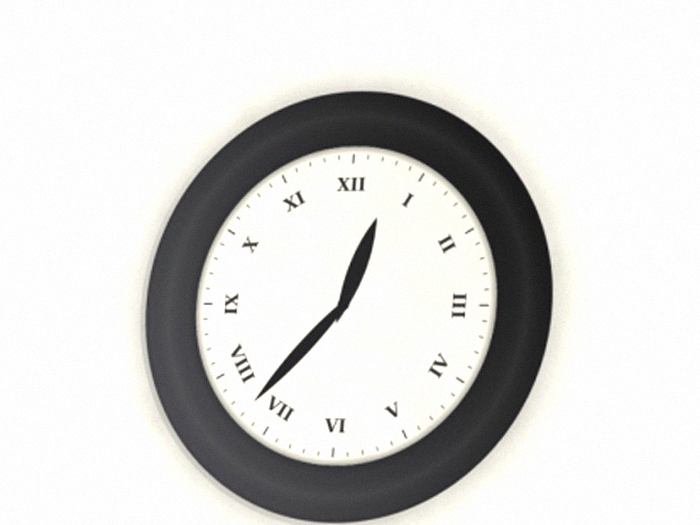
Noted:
12:37
